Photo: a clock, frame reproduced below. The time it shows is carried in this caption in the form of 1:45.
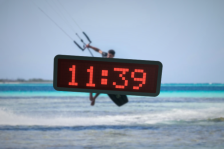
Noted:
11:39
